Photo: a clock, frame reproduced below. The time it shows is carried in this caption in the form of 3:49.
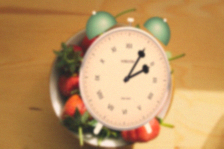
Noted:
2:05
